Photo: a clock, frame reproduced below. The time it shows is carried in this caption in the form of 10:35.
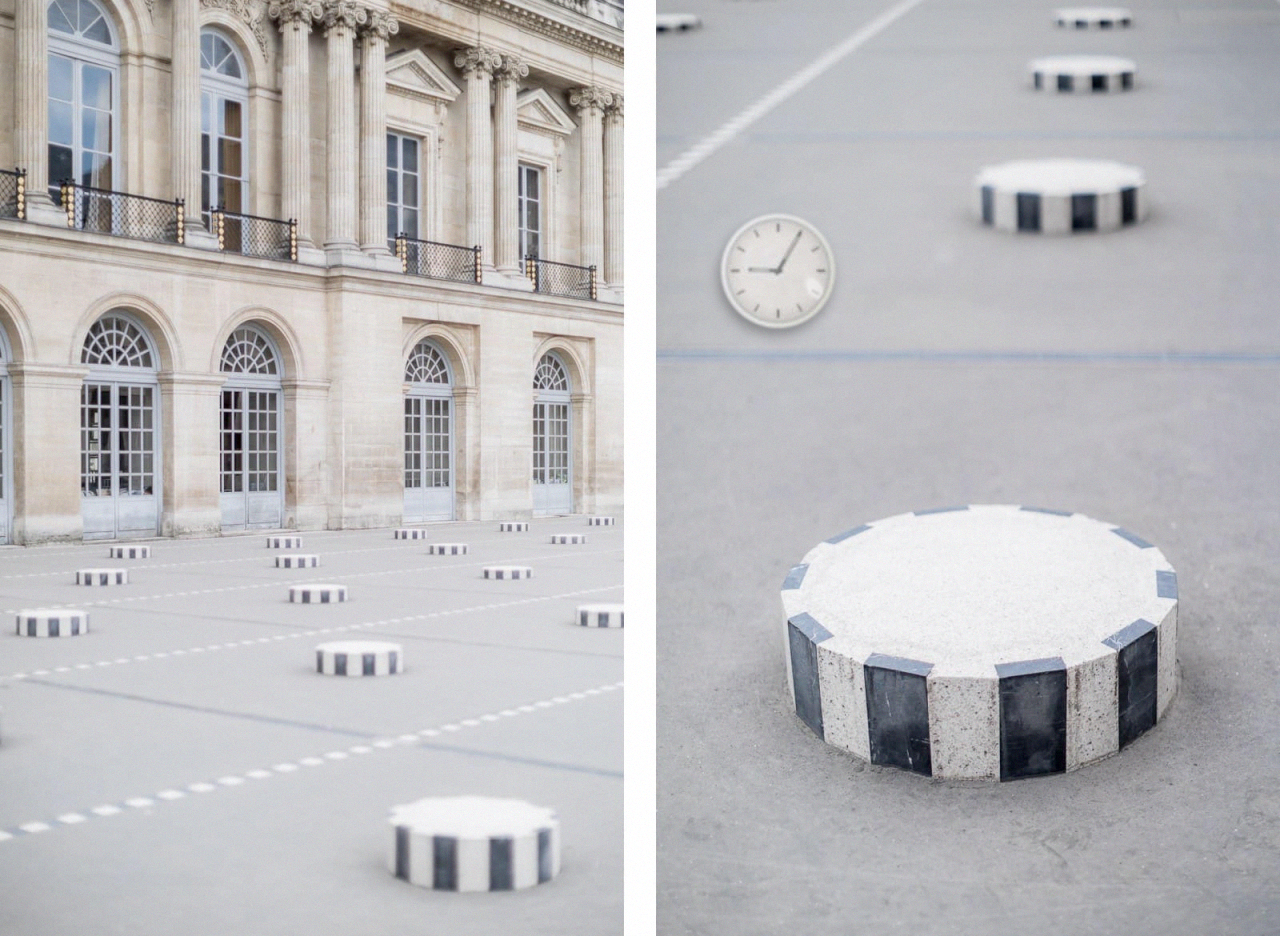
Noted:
9:05
